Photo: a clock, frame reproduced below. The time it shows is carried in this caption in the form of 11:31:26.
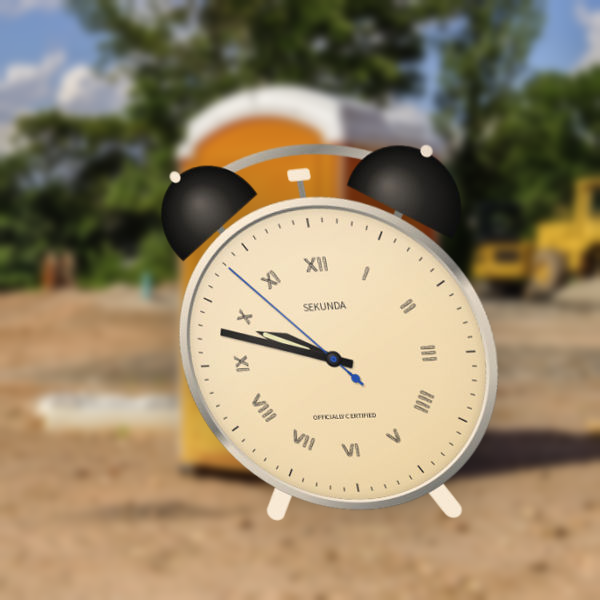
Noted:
9:47:53
